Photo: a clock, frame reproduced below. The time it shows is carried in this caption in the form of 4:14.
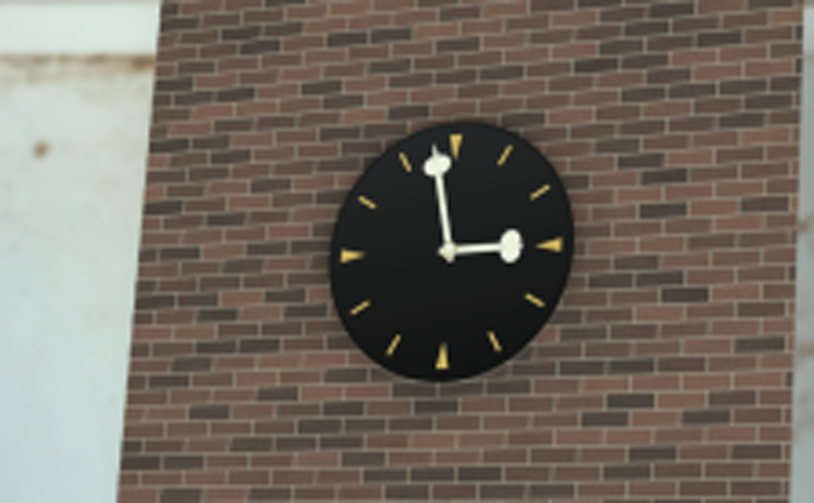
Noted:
2:58
